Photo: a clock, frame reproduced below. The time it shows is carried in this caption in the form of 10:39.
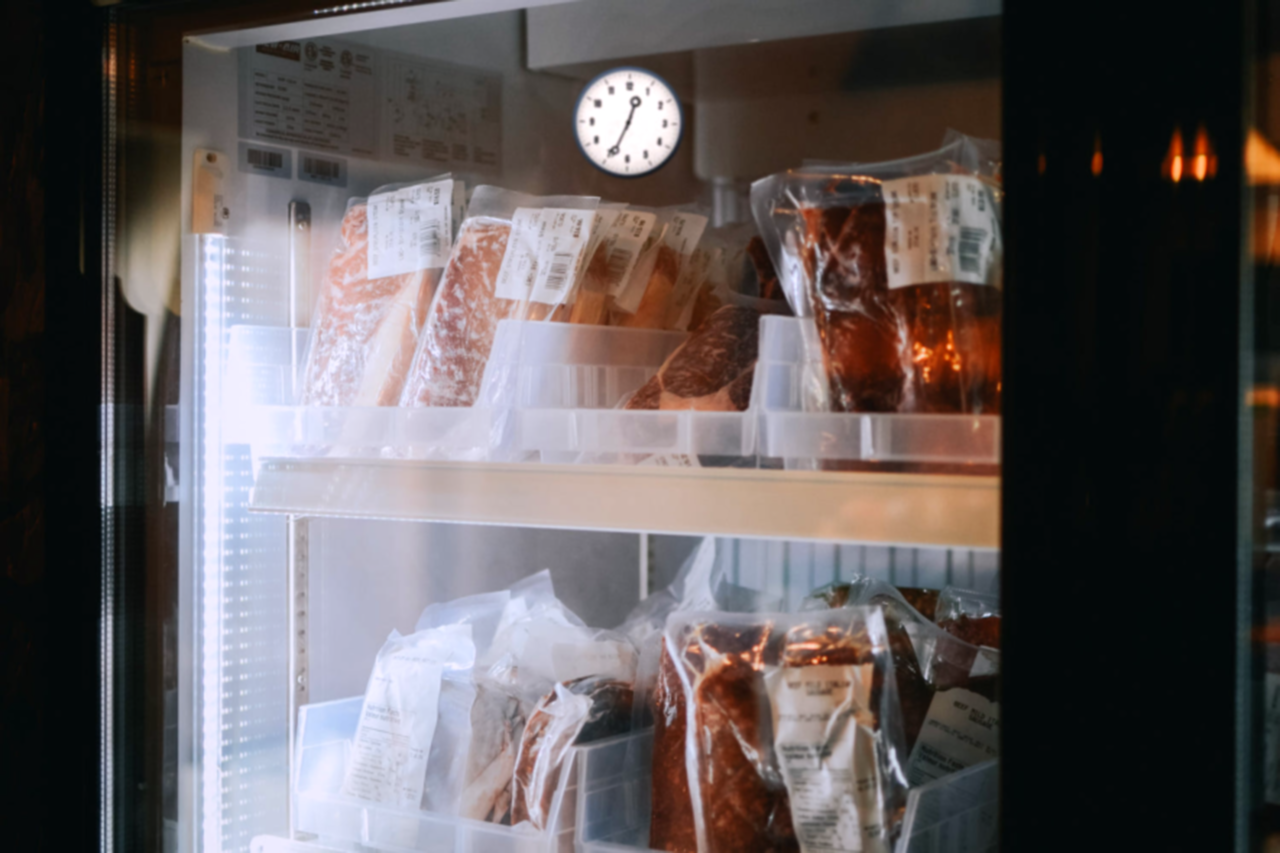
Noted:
12:34
